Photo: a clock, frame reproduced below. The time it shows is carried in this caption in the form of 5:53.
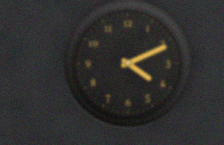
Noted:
4:11
